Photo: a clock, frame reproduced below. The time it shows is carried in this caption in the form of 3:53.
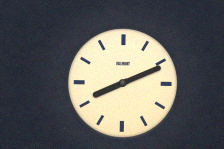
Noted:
8:11
